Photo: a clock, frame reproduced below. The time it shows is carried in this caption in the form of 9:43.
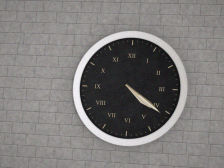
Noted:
4:21
